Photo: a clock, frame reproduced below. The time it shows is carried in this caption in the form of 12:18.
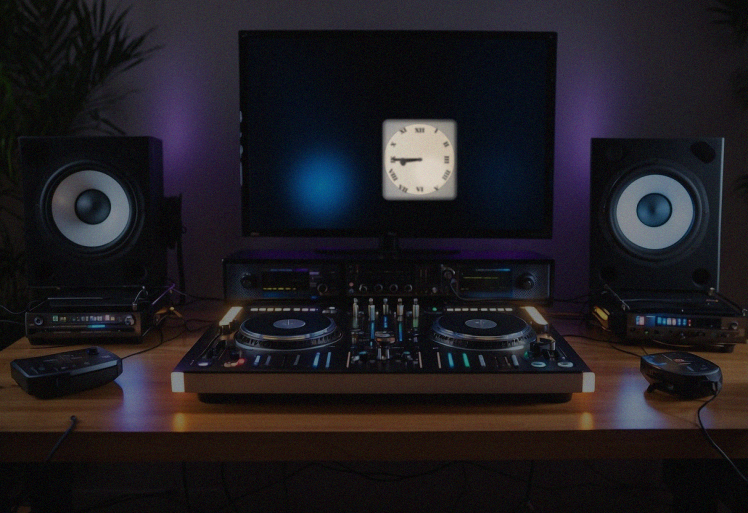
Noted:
8:45
